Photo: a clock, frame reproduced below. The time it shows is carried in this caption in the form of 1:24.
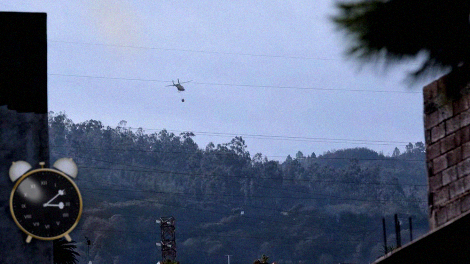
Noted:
3:09
